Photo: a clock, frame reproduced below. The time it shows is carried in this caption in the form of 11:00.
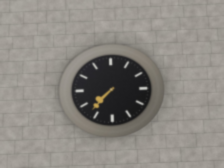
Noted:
7:37
